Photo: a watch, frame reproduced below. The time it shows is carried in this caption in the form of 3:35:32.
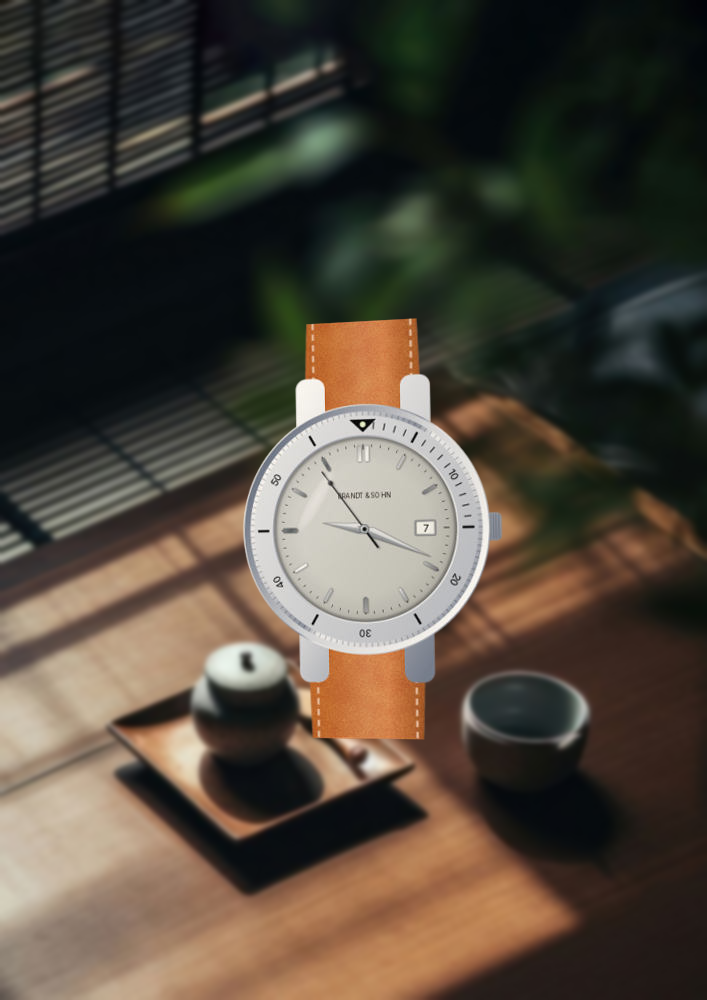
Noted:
9:18:54
